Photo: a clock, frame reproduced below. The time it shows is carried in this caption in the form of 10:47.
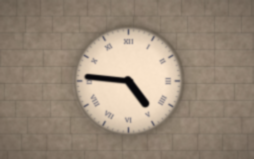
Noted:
4:46
